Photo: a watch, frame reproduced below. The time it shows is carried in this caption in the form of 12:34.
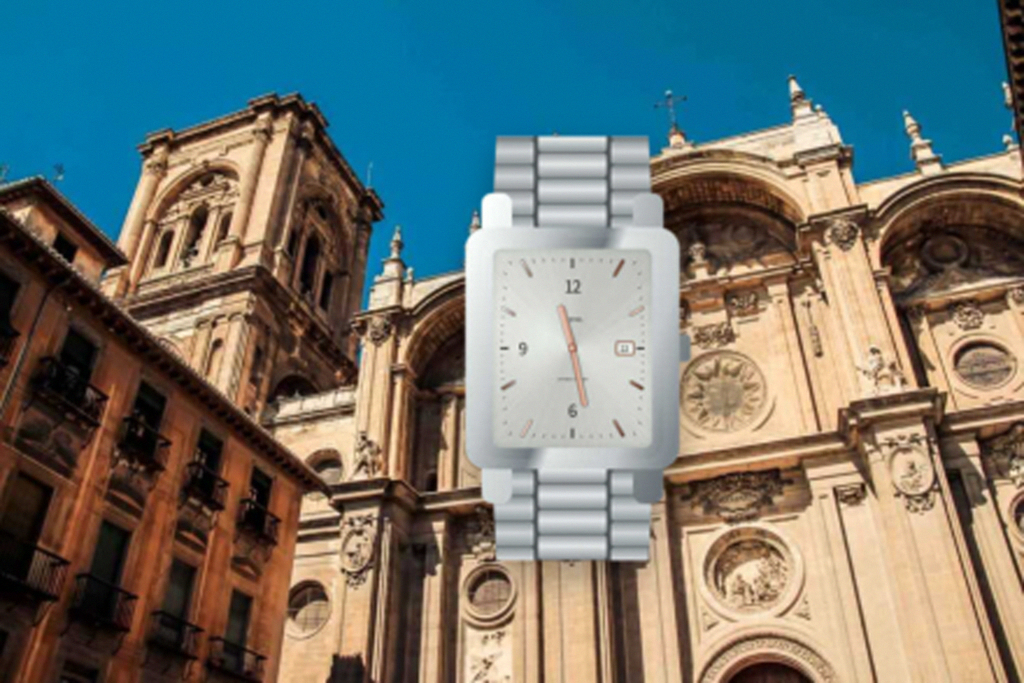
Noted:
11:28
